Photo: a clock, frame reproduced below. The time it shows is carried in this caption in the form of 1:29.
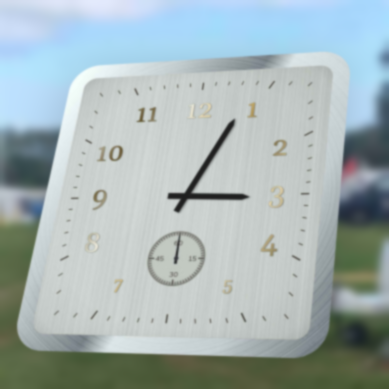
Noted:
3:04
